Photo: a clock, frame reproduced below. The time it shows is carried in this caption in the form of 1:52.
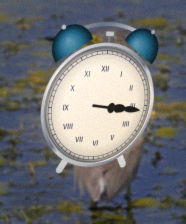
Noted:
3:16
